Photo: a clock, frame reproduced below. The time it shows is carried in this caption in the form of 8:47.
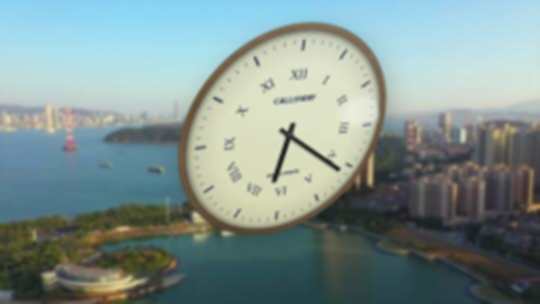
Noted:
6:21
